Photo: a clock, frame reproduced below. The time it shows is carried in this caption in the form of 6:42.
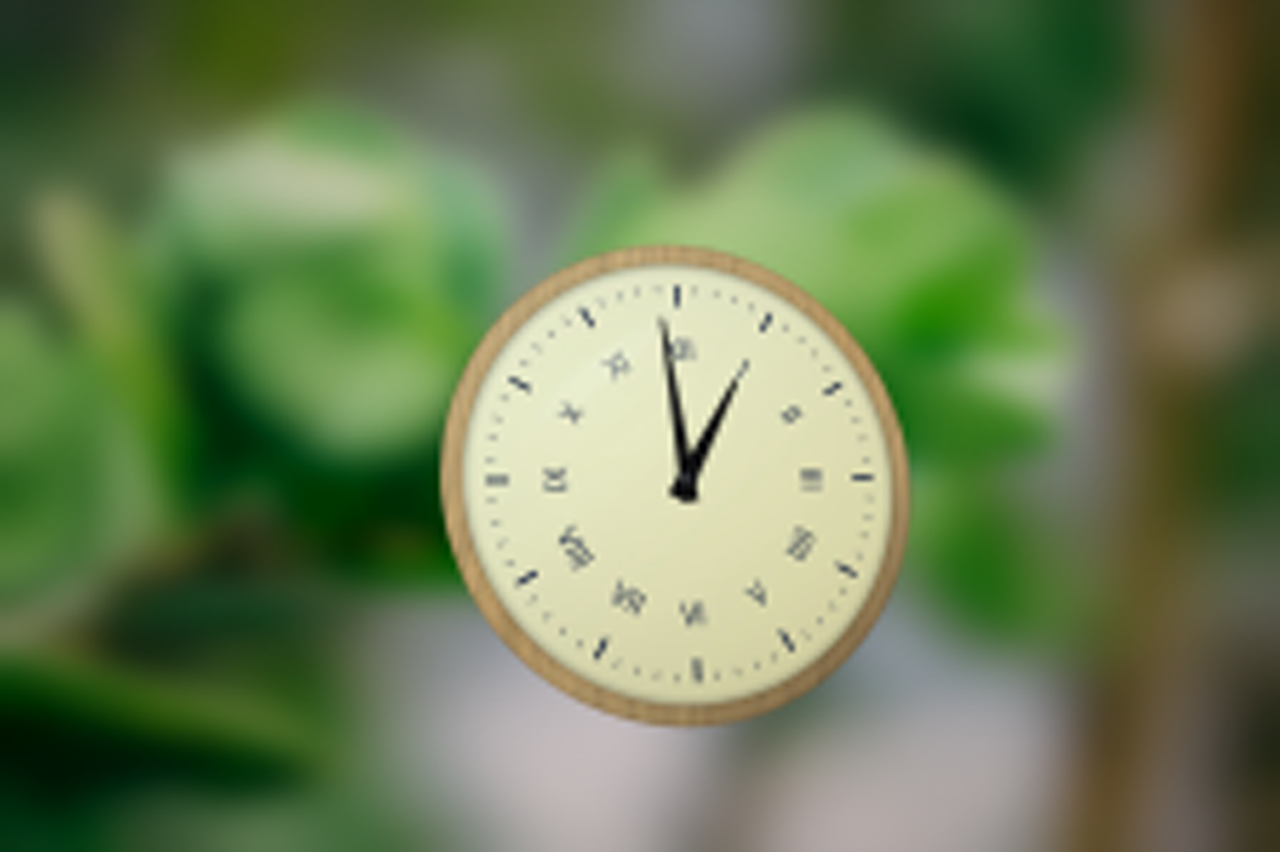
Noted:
12:59
